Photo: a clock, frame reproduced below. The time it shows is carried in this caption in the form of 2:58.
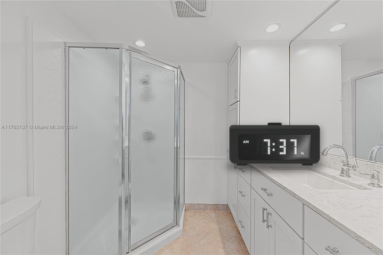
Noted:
7:37
